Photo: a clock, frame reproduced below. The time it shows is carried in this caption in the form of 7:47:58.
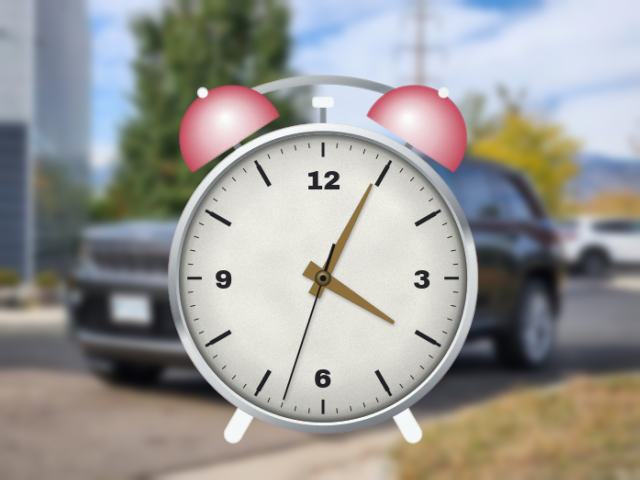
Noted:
4:04:33
